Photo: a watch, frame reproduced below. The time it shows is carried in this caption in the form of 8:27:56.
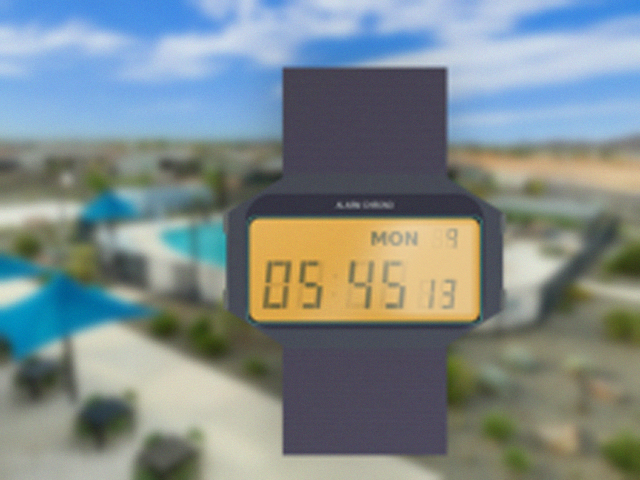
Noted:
5:45:13
